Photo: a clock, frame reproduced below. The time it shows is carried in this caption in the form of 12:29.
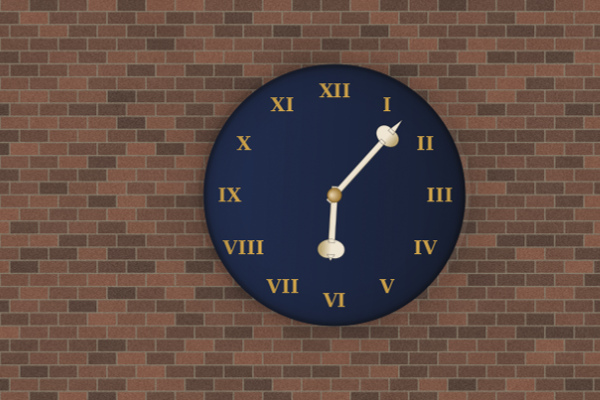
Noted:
6:07
